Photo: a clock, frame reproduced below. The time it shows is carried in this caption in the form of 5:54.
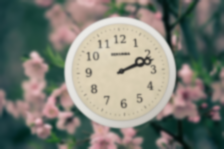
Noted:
2:12
